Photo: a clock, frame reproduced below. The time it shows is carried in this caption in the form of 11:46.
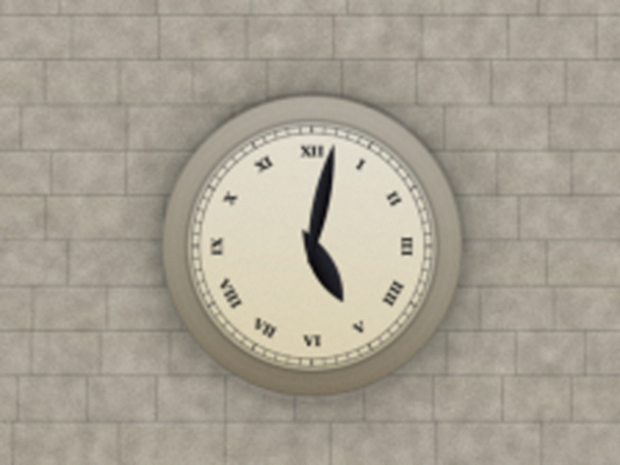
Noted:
5:02
